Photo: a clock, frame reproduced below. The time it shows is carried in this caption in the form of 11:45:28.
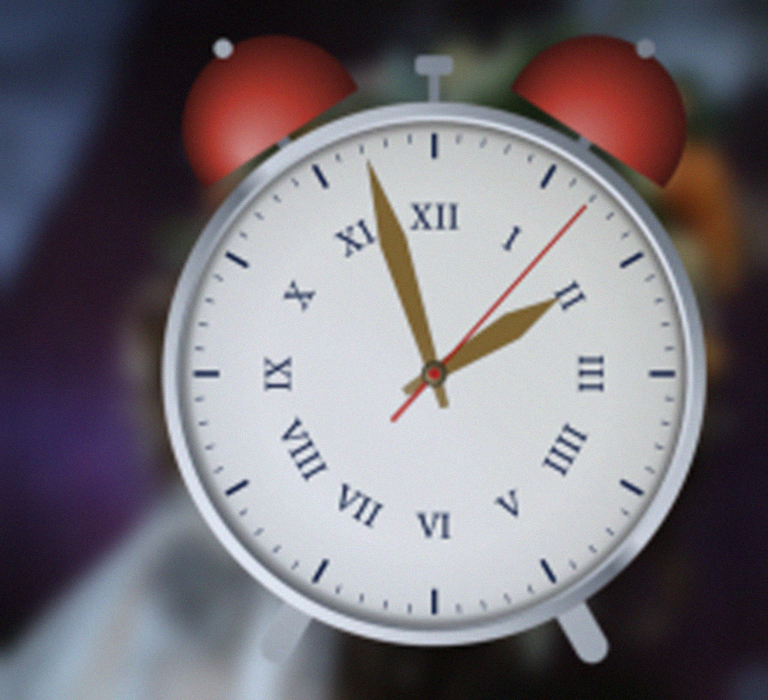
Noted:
1:57:07
